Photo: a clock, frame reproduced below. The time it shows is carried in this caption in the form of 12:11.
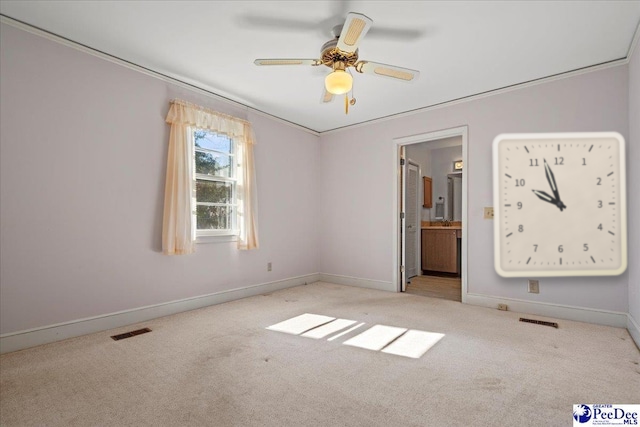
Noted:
9:57
